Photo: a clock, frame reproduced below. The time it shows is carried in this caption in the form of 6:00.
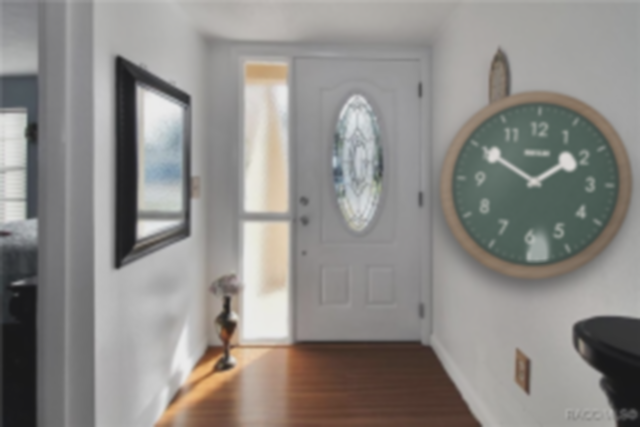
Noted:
1:50
